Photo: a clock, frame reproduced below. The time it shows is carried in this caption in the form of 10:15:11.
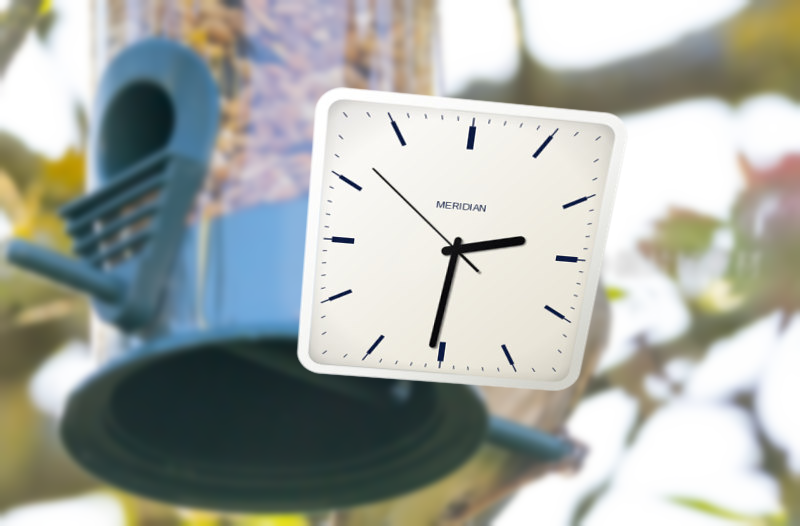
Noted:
2:30:52
